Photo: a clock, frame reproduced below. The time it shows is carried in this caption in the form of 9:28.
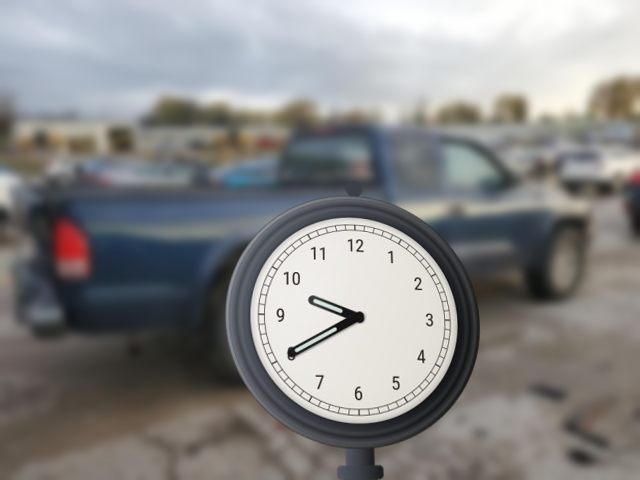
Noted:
9:40
